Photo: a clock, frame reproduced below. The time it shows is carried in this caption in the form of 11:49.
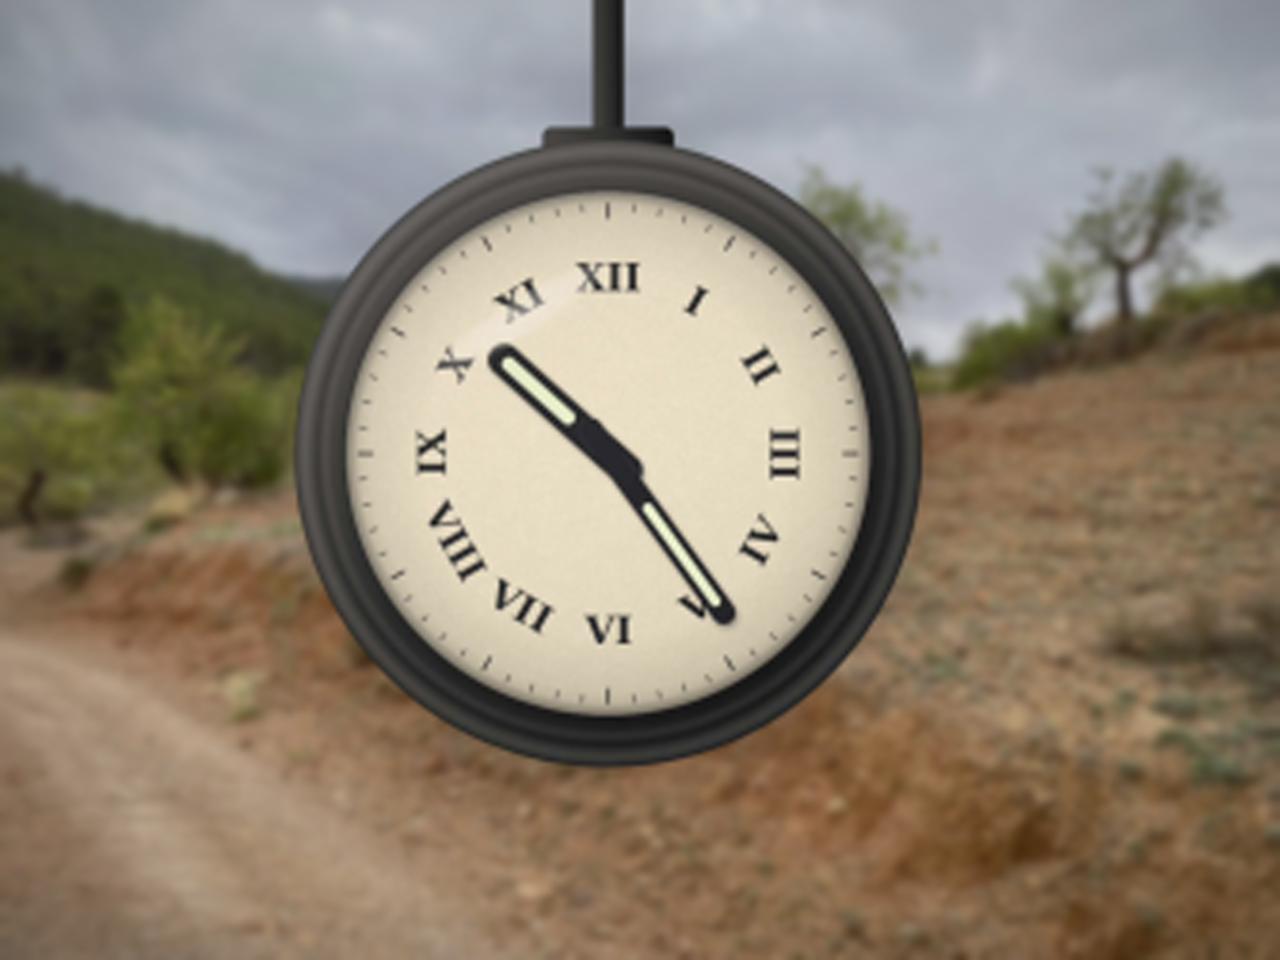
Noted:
10:24
